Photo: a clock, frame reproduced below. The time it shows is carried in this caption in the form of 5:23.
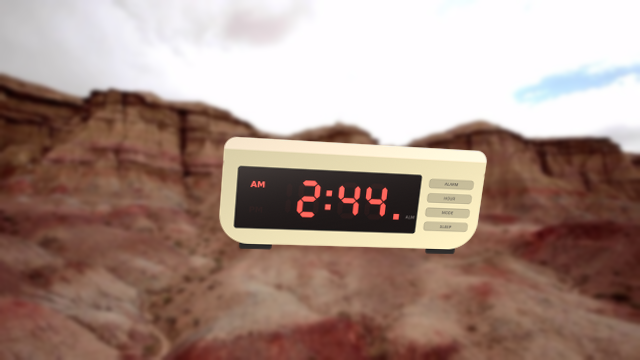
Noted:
2:44
